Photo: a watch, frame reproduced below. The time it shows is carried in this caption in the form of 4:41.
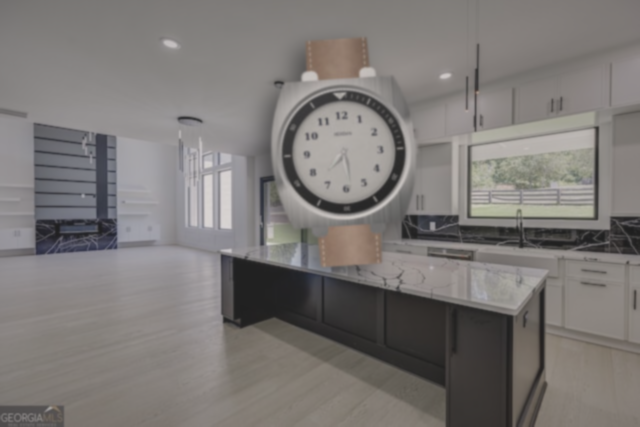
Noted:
7:29
